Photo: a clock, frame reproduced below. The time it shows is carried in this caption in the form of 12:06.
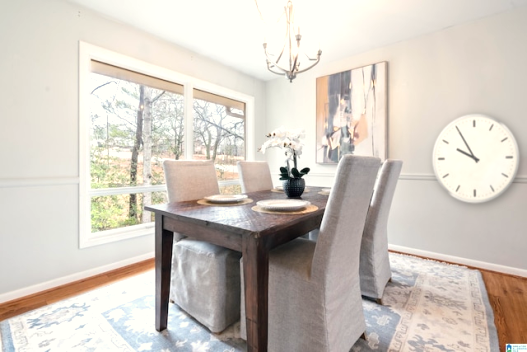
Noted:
9:55
